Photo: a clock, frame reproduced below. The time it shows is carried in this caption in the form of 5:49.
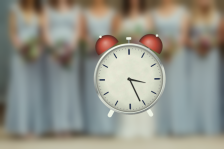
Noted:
3:26
